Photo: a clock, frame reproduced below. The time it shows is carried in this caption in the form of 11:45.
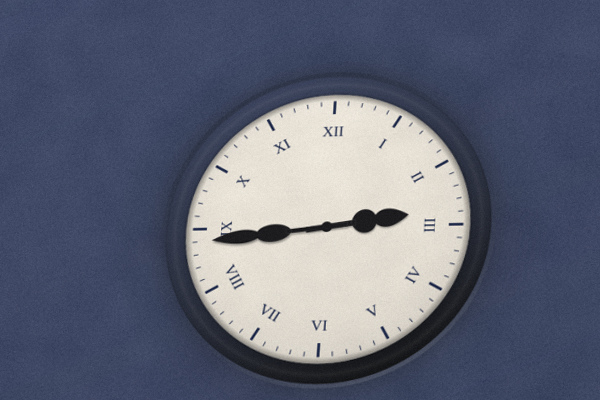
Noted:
2:44
